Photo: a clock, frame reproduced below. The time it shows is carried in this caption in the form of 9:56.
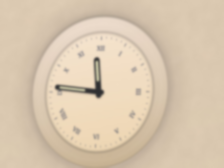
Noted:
11:46
